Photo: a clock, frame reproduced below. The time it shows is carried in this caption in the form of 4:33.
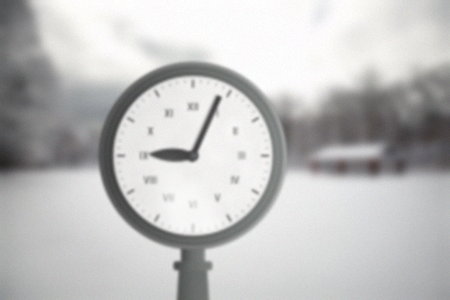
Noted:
9:04
